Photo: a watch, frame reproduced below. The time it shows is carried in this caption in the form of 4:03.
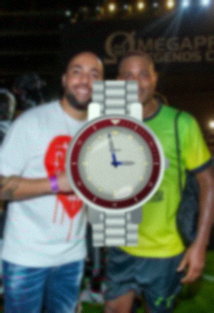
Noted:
2:58
